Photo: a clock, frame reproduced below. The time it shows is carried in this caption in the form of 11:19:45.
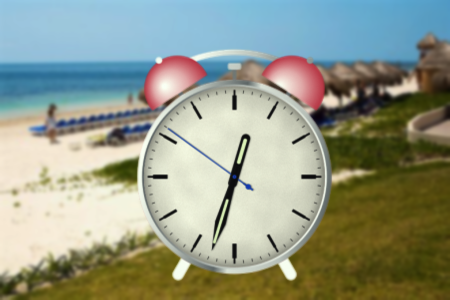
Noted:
12:32:51
